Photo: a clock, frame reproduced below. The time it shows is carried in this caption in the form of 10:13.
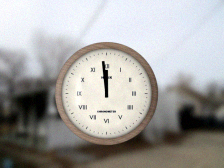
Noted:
11:59
